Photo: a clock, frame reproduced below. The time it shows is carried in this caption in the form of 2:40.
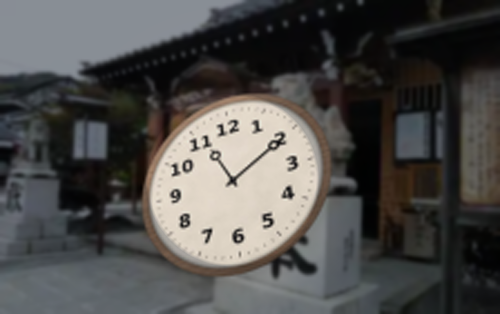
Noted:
11:10
